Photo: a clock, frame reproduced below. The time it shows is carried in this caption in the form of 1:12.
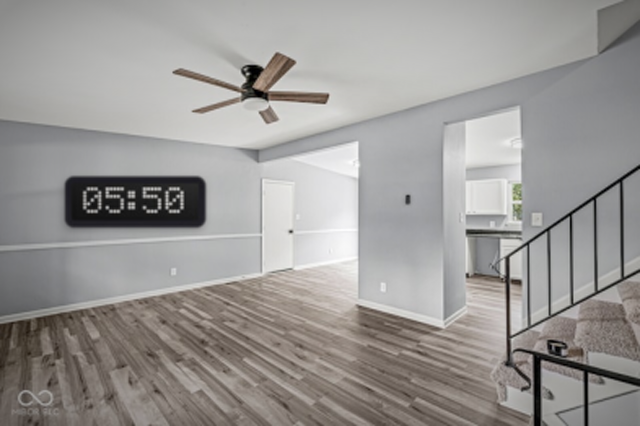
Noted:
5:50
